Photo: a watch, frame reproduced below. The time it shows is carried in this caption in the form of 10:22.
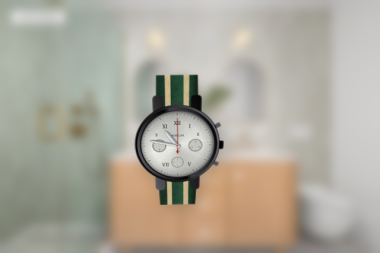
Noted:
10:47
